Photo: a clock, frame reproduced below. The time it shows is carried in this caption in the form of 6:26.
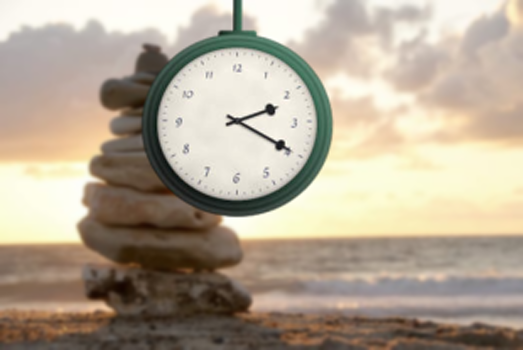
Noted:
2:20
